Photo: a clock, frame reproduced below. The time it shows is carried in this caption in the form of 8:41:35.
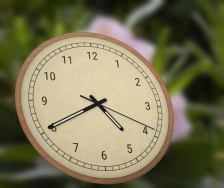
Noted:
4:40:19
